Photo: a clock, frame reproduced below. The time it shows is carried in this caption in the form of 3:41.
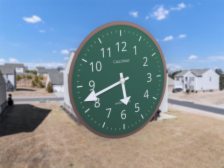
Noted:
5:42
